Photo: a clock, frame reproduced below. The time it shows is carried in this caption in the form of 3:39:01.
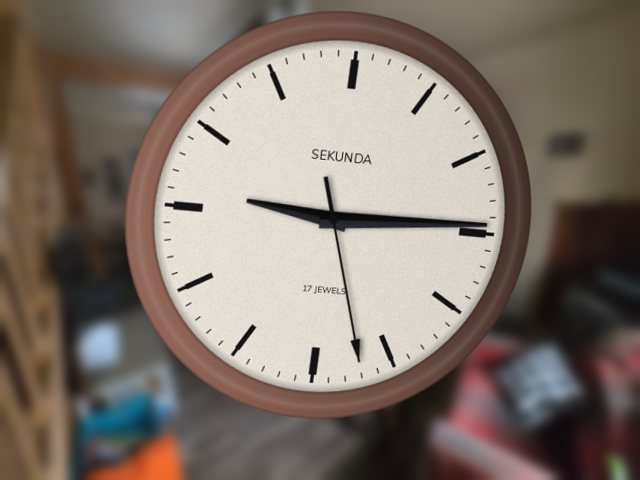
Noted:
9:14:27
